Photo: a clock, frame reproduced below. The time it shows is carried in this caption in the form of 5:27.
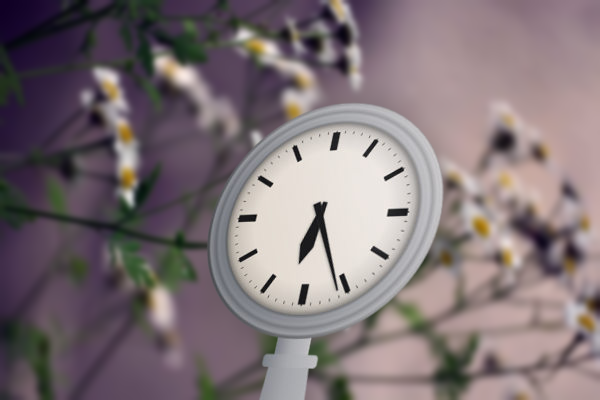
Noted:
6:26
